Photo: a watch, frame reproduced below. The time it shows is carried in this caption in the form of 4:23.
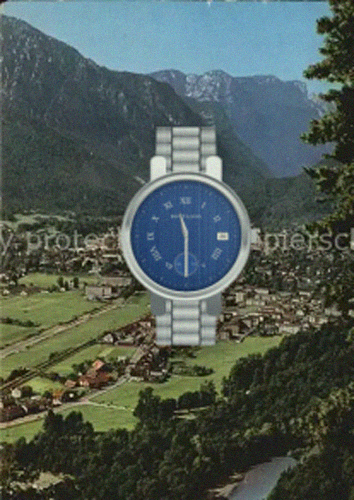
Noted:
11:30
